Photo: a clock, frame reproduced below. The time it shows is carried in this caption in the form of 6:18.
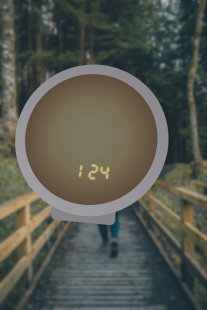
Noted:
1:24
